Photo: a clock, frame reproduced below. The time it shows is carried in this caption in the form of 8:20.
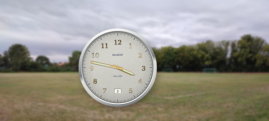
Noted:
3:47
